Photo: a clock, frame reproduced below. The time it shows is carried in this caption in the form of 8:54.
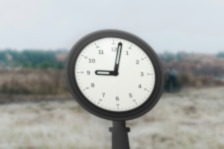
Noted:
9:02
